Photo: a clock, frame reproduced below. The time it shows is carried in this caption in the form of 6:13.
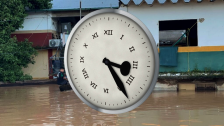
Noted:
3:24
